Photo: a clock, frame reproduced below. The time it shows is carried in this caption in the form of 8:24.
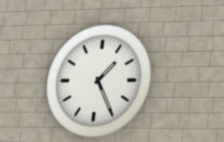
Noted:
1:25
